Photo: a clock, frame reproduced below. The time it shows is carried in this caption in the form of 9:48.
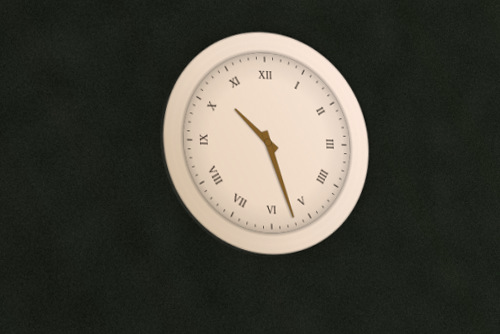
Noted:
10:27
